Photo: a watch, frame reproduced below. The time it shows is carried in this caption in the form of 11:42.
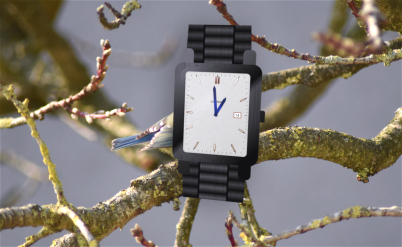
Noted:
12:59
